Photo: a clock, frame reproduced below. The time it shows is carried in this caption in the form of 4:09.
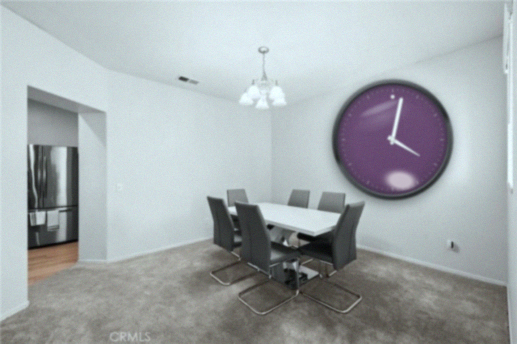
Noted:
4:02
